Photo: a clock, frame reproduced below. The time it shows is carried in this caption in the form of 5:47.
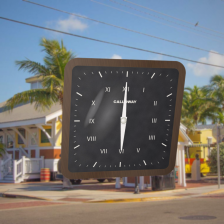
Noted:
6:00
